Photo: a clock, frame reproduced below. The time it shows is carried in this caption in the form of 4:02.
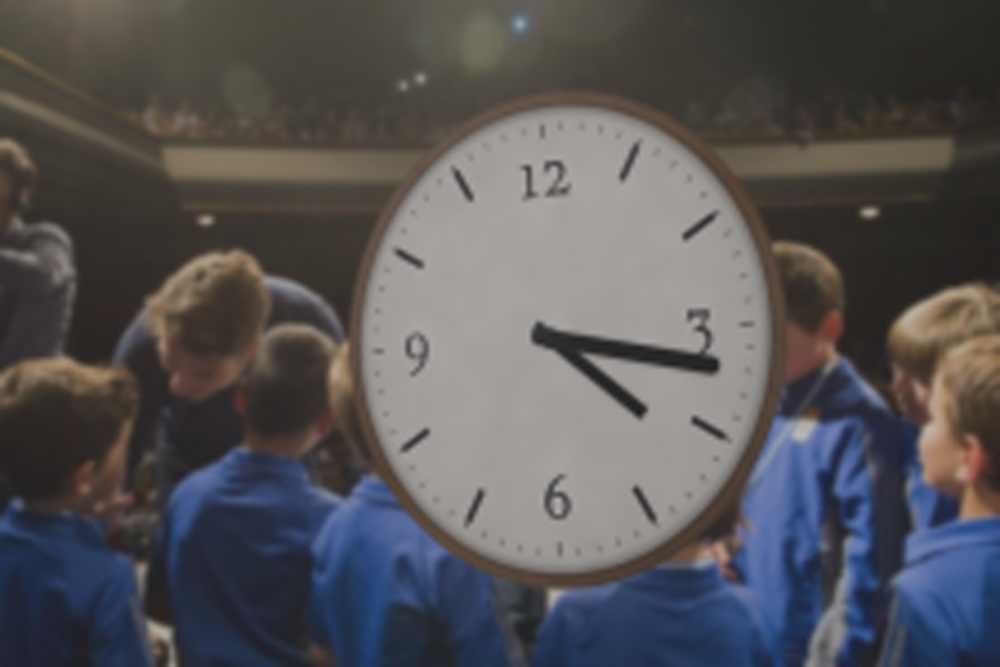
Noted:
4:17
